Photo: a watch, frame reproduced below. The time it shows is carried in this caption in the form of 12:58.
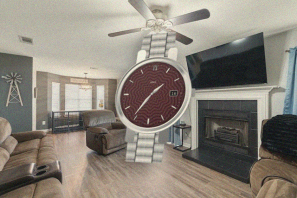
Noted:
1:36
